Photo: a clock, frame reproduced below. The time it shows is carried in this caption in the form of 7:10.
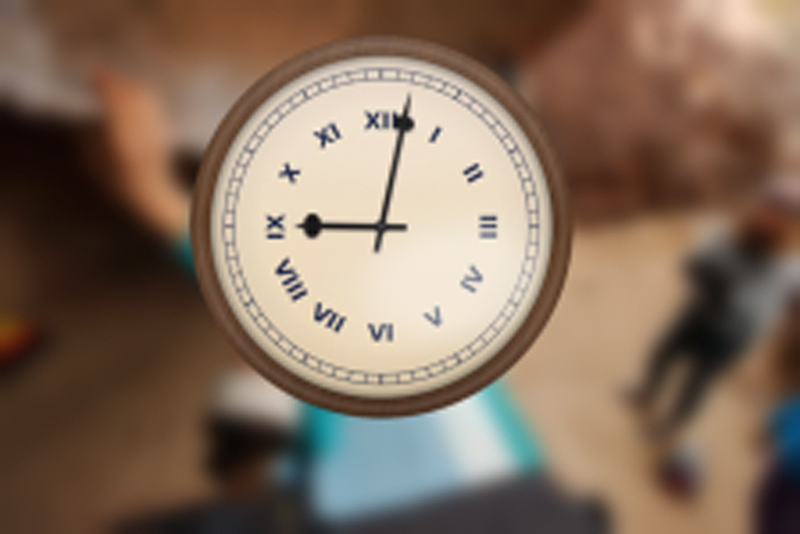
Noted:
9:02
